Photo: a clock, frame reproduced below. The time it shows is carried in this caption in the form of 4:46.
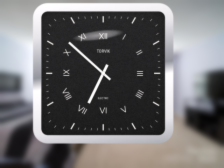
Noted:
6:52
